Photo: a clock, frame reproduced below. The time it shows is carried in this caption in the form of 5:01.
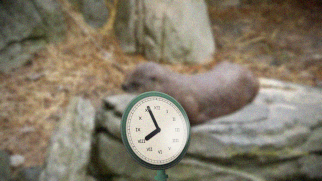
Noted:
7:56
